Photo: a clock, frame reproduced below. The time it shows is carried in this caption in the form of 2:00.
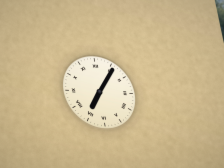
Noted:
7:06
